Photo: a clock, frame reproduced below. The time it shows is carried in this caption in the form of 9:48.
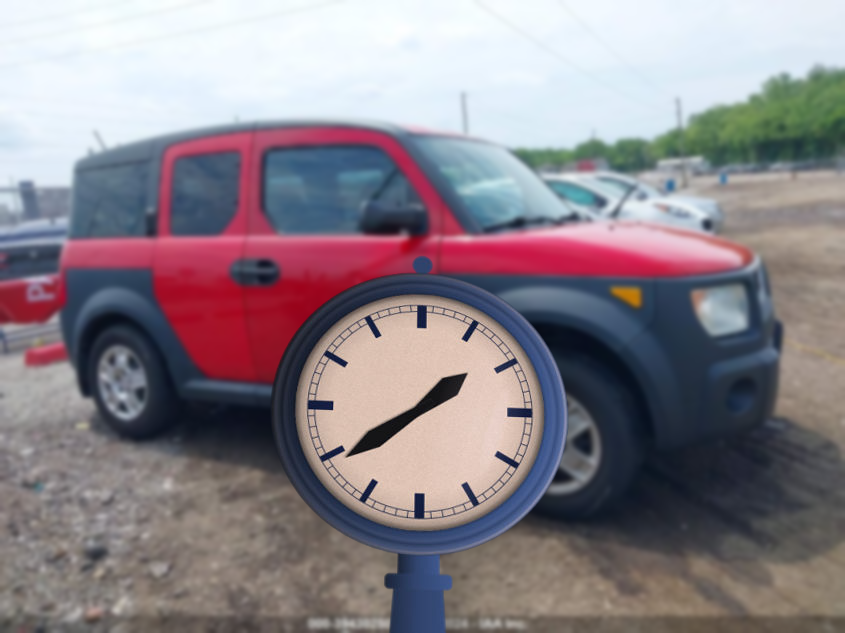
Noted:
1:39
